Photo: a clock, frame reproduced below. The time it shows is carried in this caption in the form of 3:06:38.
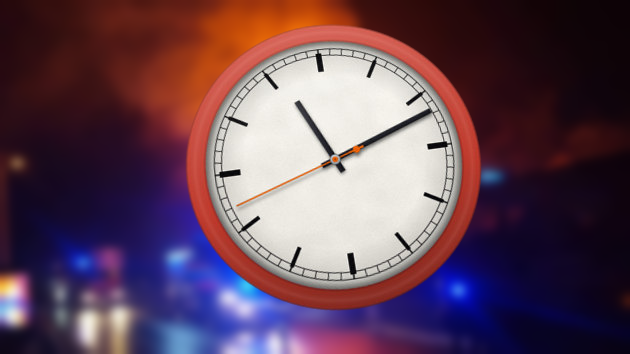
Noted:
11:11:42
